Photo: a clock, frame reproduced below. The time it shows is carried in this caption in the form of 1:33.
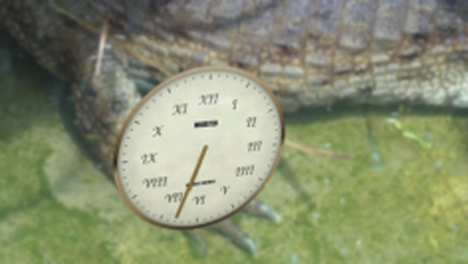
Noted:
6:33
